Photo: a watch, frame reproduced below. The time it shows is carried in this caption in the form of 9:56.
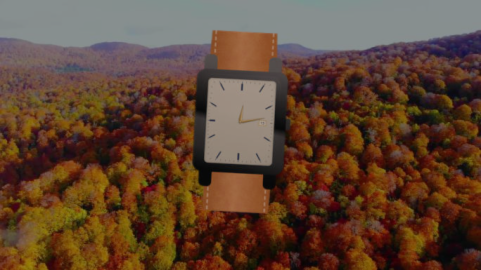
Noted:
12:13
